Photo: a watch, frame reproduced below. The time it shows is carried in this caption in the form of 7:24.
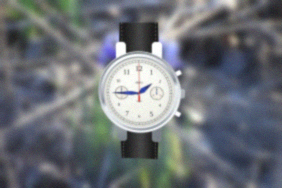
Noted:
1:45
